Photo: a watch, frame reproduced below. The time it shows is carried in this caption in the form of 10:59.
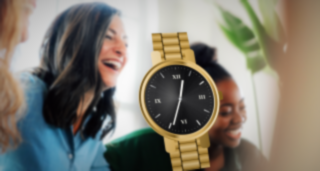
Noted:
12:34
